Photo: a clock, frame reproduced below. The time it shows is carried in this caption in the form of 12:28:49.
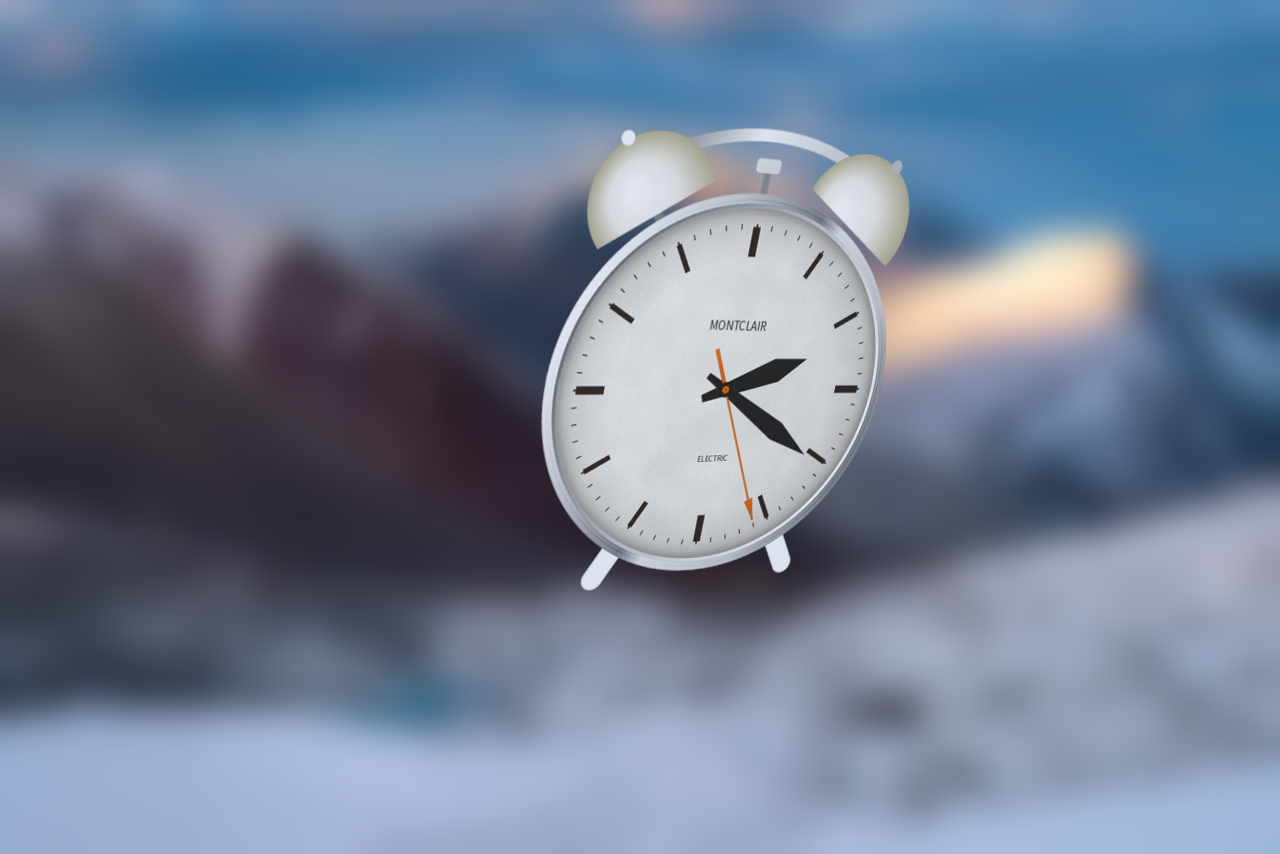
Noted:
2:20:26
